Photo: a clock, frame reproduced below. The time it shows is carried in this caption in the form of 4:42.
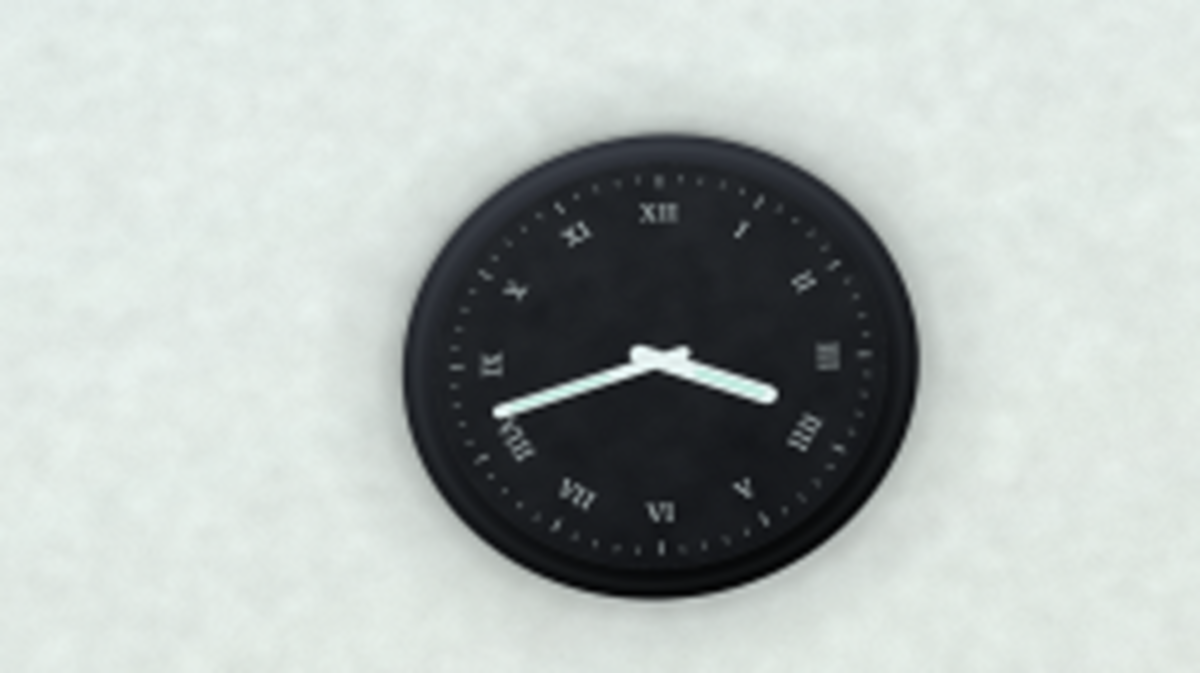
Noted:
3:42
